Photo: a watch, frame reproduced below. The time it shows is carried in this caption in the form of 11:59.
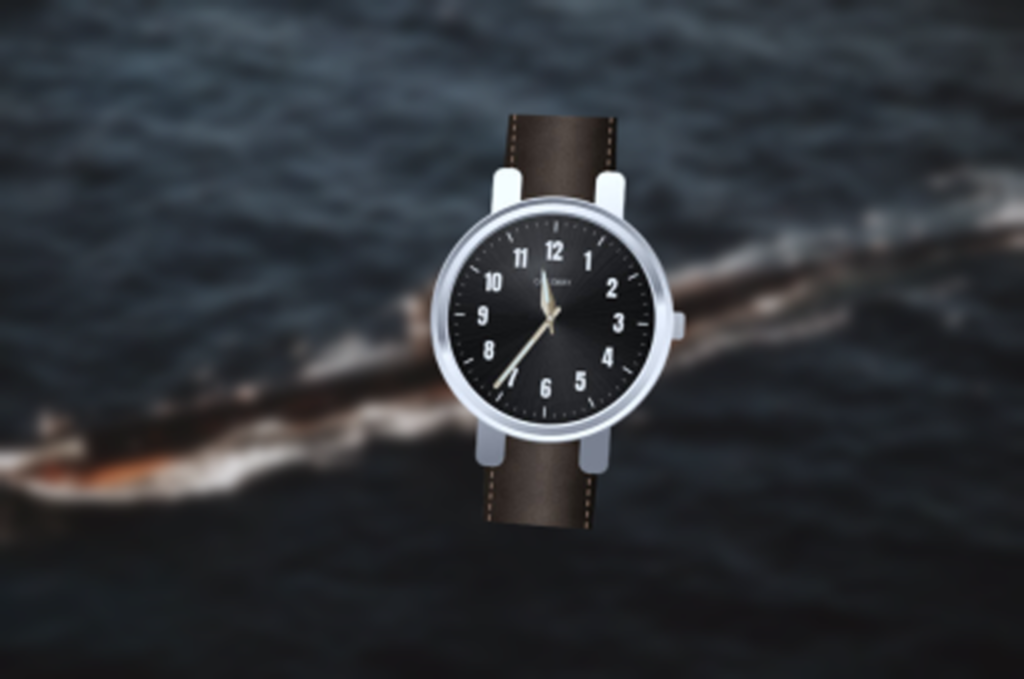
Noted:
11:36
